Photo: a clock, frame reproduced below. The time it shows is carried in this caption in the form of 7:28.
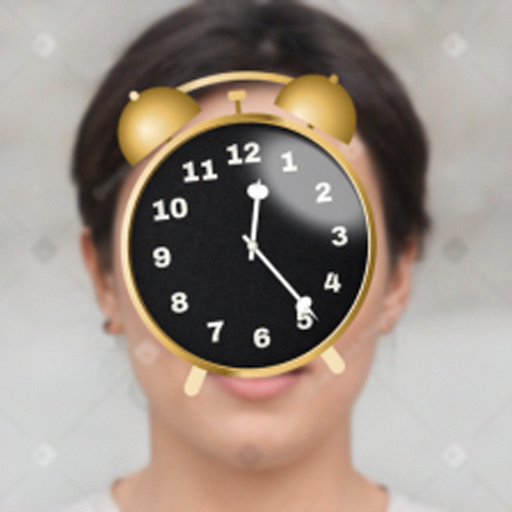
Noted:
12:24
